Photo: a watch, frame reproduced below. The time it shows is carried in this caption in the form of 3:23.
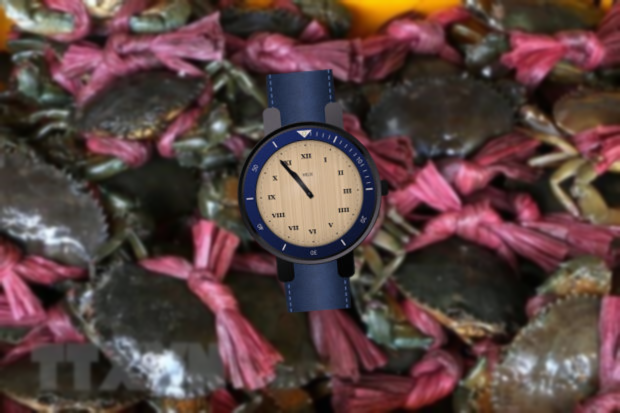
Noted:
10:54
